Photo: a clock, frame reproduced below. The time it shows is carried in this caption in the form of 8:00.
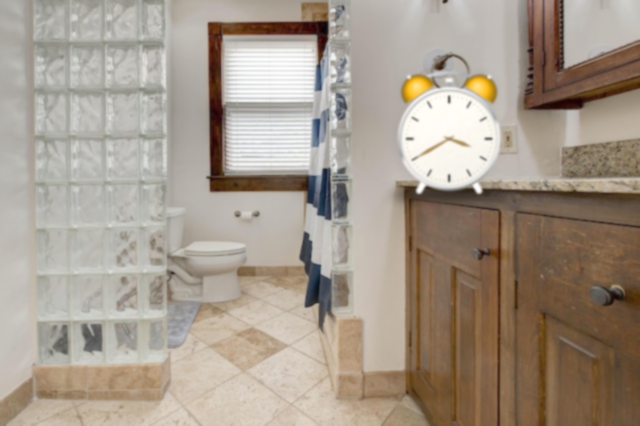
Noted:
3:40
